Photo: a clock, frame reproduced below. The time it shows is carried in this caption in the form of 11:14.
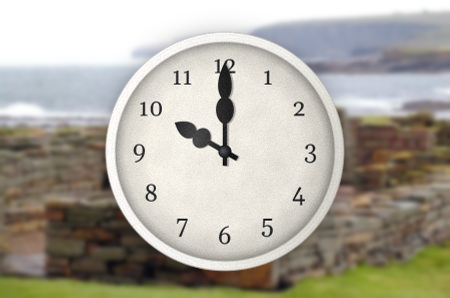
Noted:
10:00
